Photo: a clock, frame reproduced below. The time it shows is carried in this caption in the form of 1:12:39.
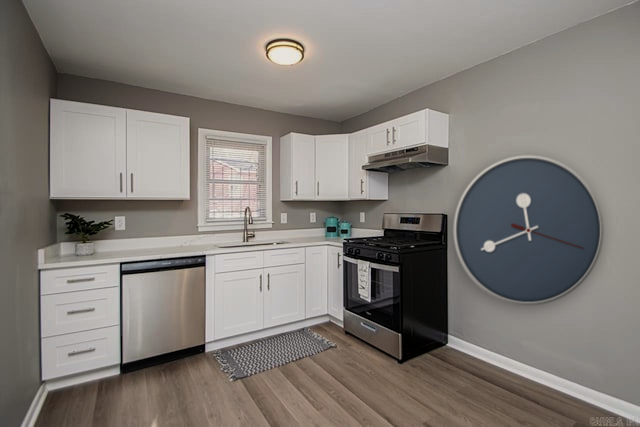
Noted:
11:41:18
